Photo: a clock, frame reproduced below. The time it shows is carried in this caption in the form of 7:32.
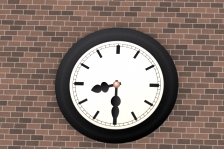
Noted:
8:30
